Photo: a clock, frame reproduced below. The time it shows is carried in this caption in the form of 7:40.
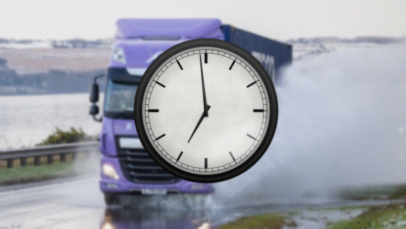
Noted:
6:59
